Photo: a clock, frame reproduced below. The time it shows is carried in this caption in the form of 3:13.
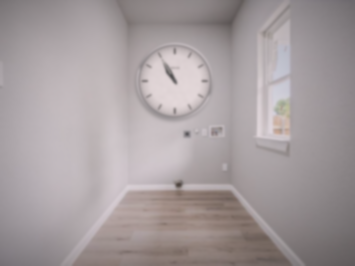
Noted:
10:55
